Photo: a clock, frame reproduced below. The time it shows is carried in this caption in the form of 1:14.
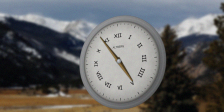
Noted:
4:54
